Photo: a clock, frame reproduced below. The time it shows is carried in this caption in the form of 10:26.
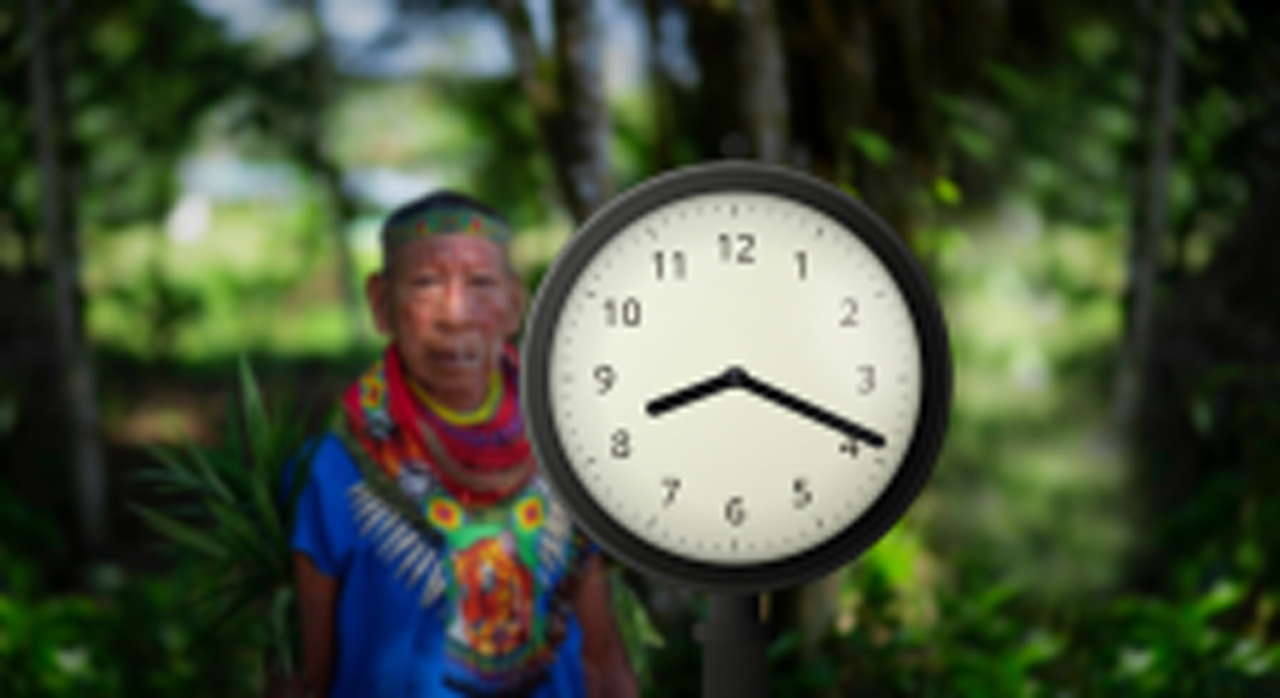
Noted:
8:19
